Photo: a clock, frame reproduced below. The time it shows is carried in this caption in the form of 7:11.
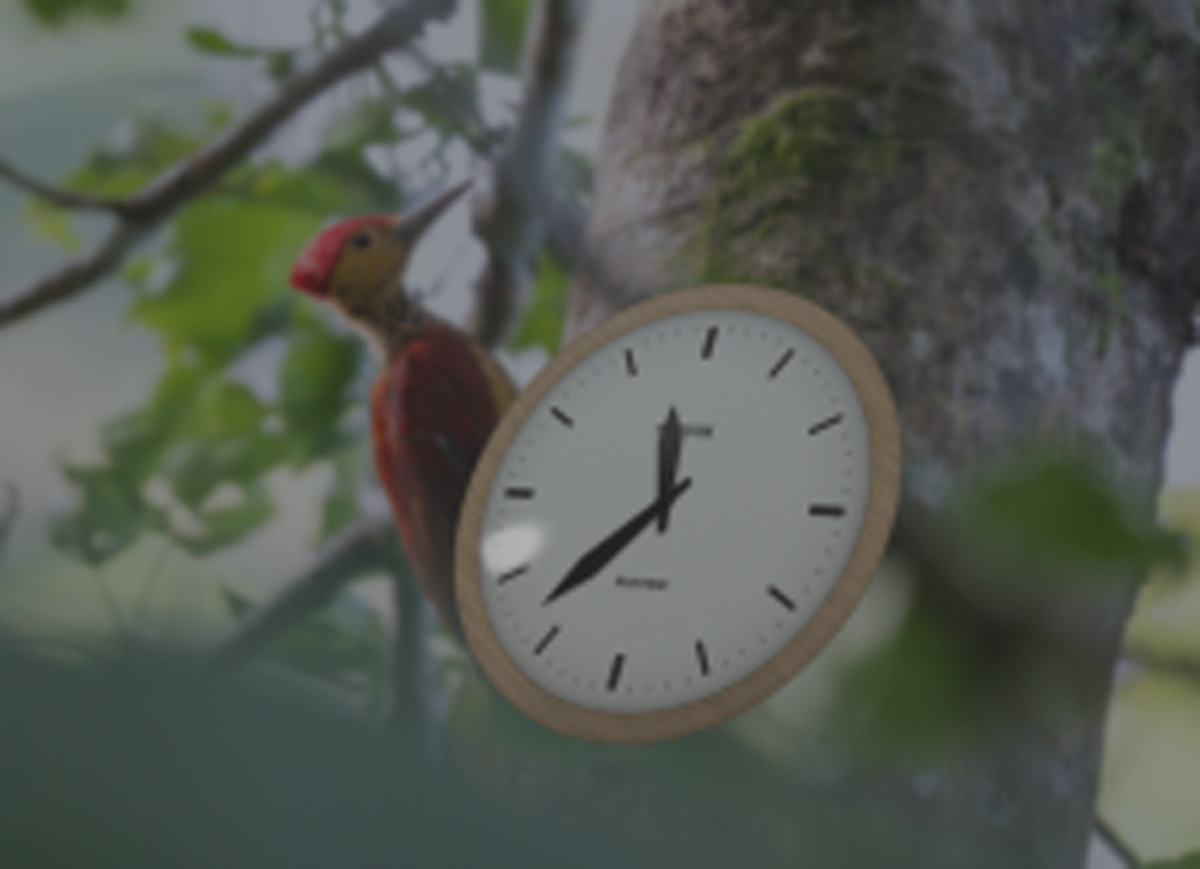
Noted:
11:37
